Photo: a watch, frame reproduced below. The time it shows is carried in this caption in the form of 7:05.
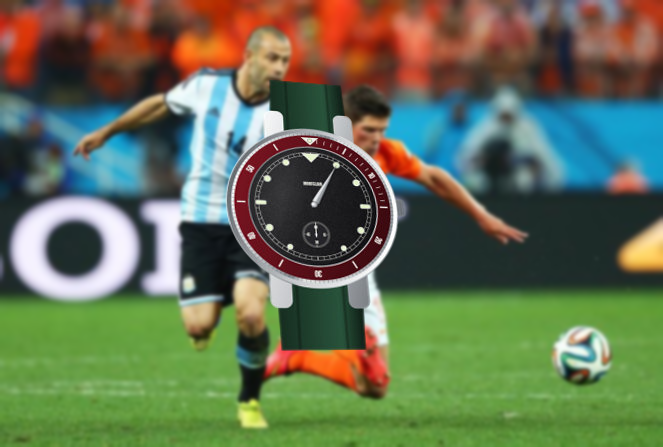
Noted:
1:05
